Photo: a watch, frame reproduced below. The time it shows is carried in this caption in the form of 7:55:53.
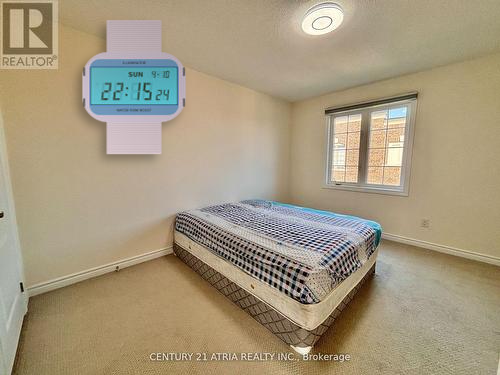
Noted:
22:15:24
